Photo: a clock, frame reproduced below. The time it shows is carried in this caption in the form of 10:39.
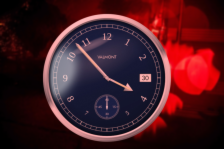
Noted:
3:53
